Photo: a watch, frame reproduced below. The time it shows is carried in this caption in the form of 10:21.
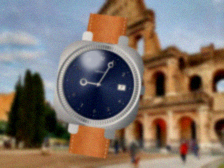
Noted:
9:04
